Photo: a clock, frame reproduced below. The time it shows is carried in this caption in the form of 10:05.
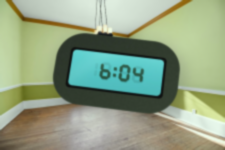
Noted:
6:04
